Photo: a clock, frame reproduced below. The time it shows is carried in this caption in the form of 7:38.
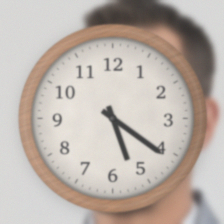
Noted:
5:21
